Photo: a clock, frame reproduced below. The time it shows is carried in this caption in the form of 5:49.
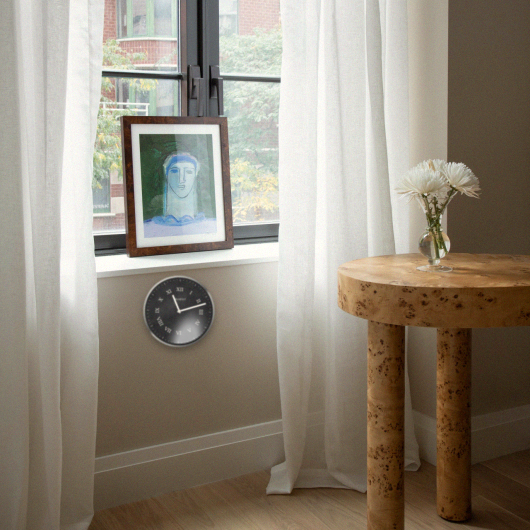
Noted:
11:12
